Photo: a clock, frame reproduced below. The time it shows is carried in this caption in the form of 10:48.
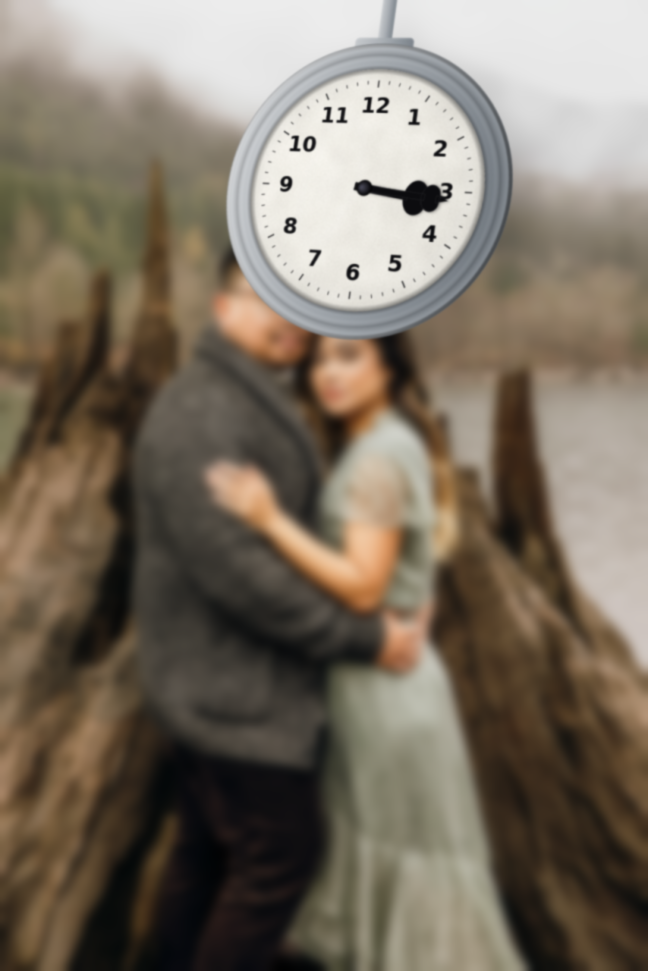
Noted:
3:16
